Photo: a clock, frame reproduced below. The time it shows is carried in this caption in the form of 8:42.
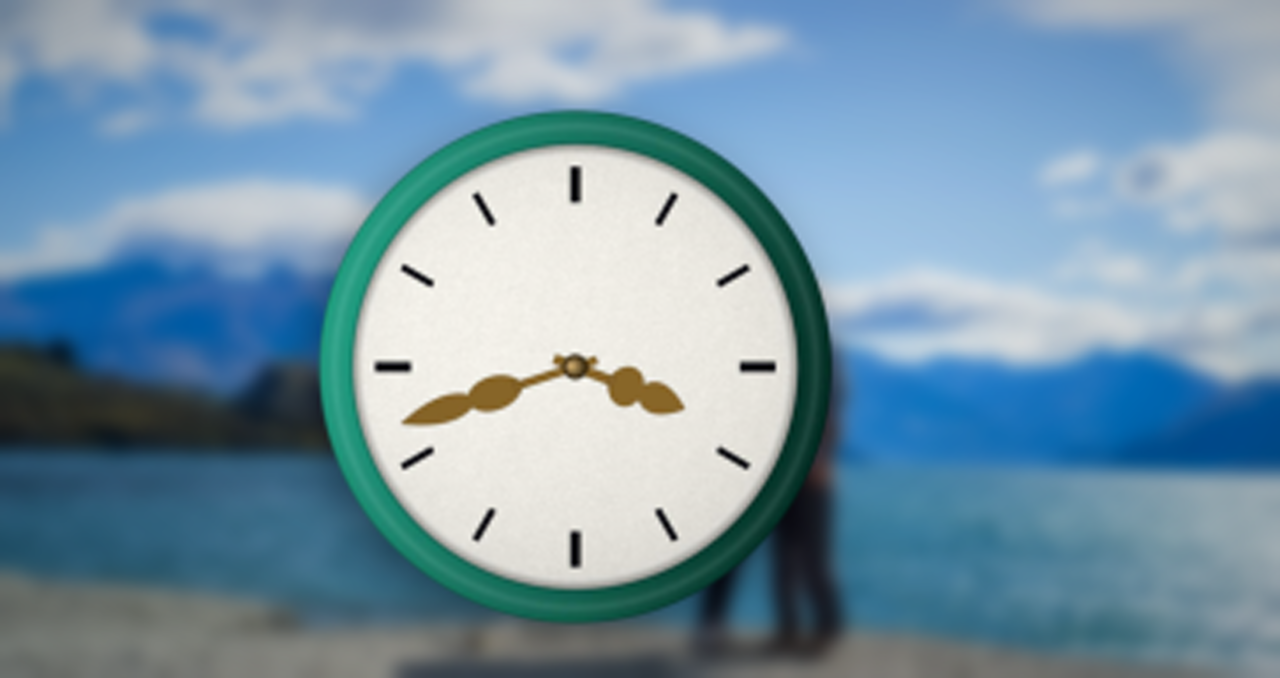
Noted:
3:42
